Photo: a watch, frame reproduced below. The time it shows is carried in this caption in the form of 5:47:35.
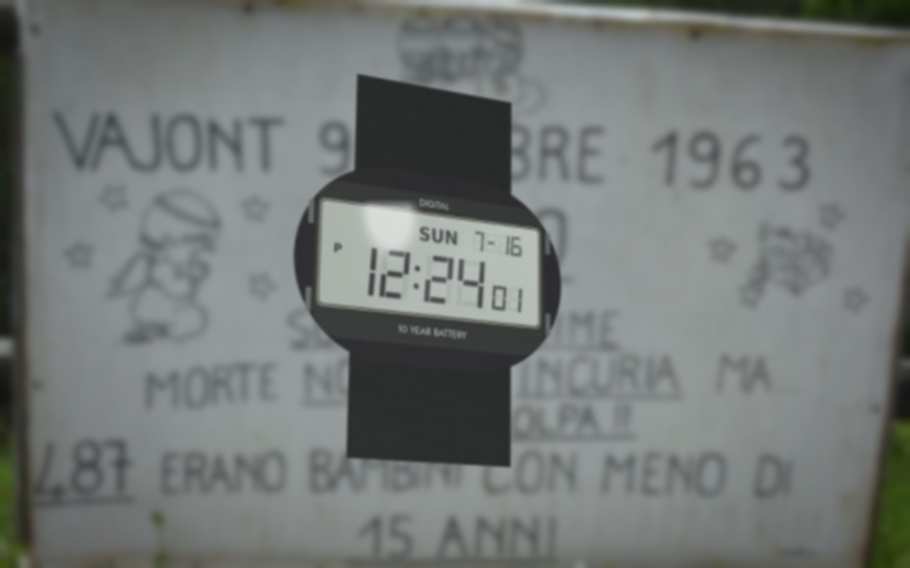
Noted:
12:24:01
